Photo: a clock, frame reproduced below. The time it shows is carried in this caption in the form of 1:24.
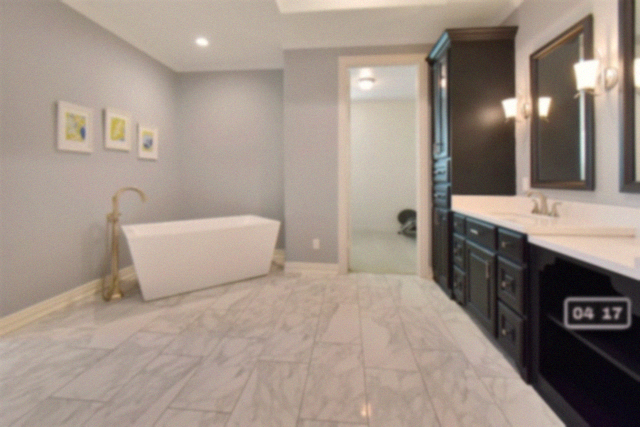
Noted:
4:17
